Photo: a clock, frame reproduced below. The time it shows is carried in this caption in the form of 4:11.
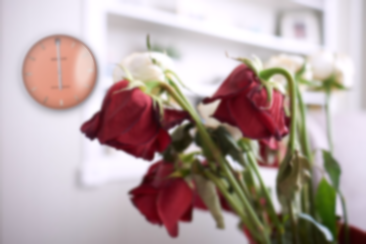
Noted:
6:00
